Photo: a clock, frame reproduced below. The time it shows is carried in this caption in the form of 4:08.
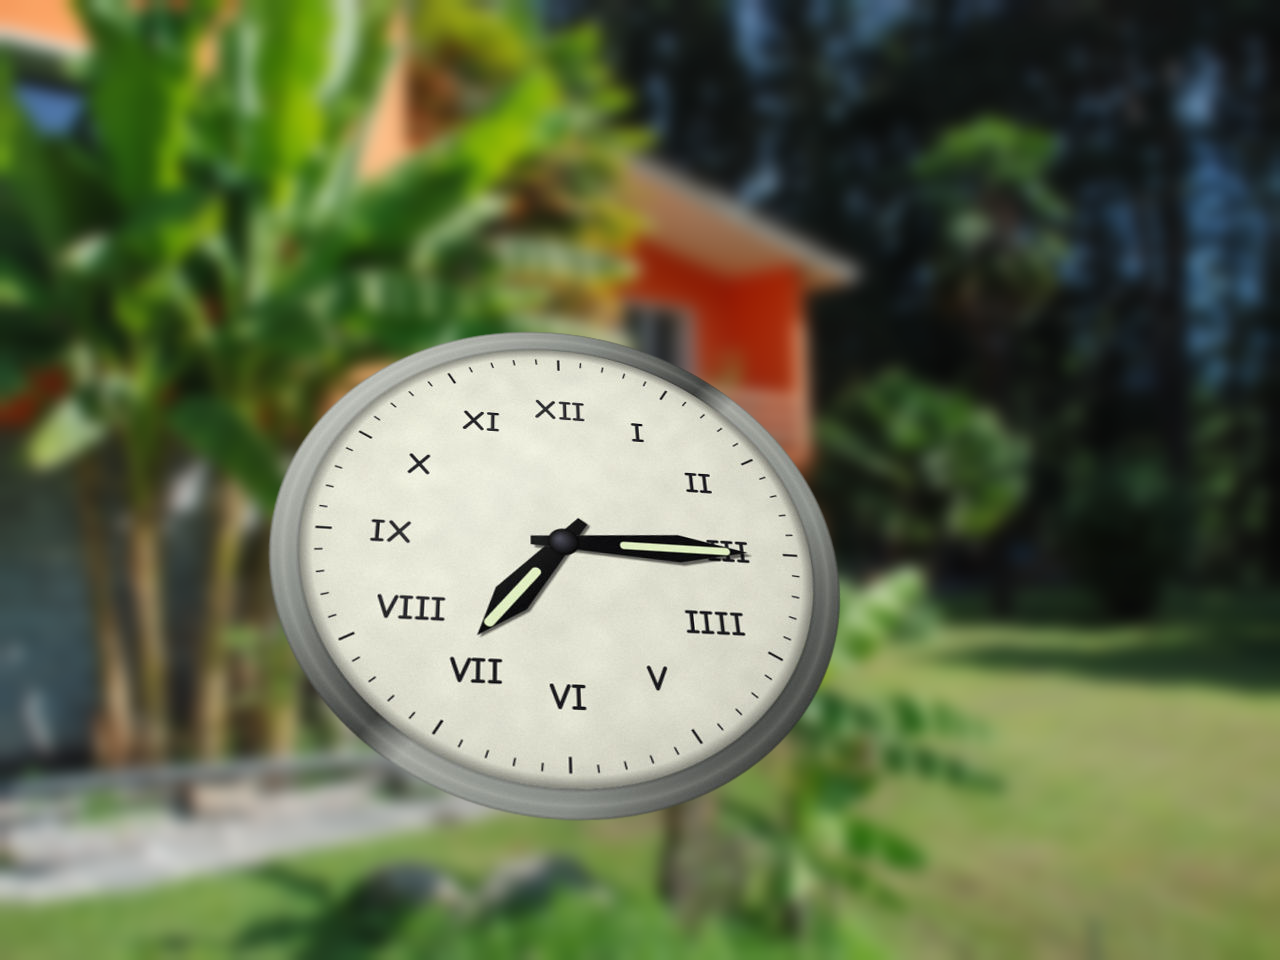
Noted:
7:15
